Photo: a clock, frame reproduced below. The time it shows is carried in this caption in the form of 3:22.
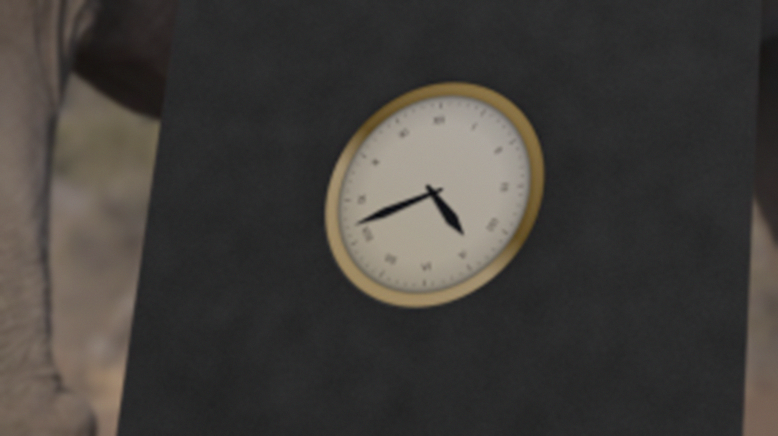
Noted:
4:42
